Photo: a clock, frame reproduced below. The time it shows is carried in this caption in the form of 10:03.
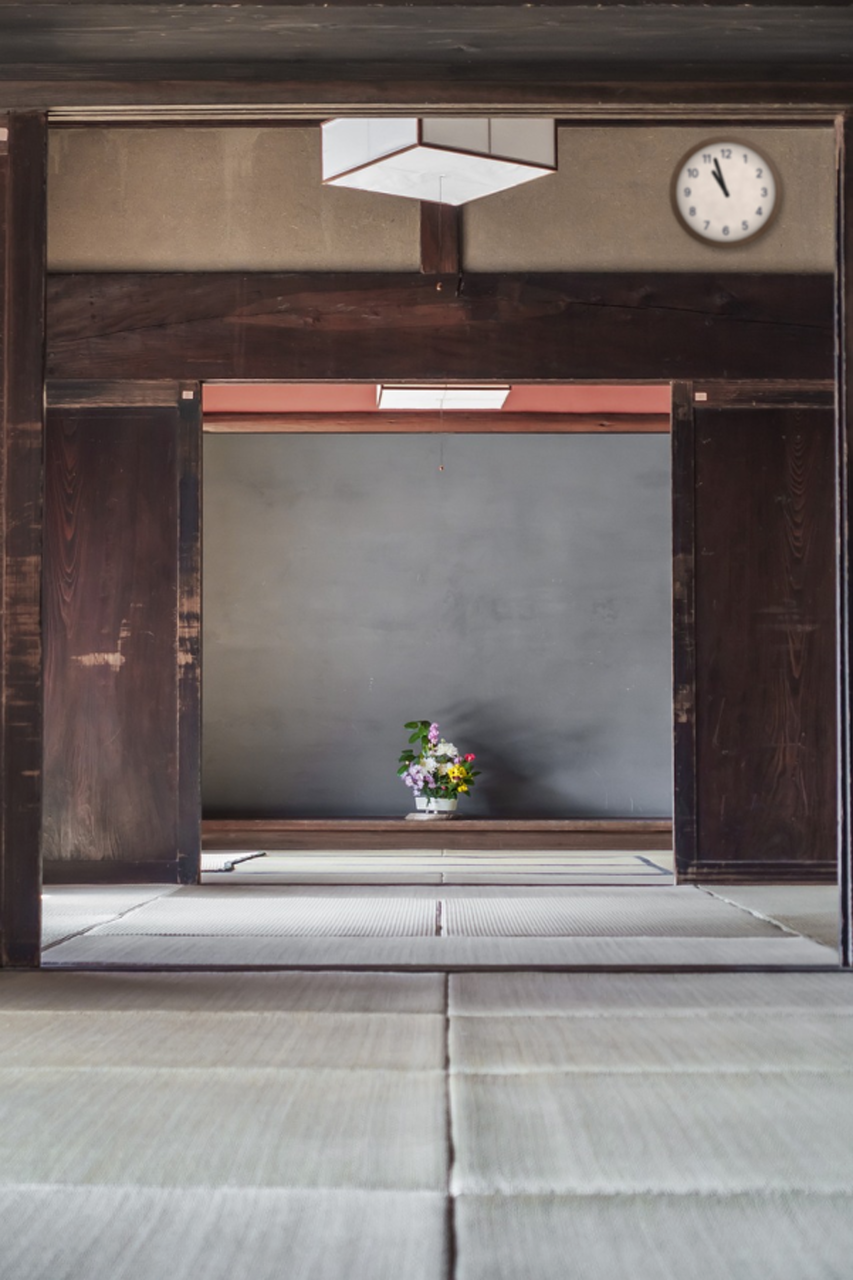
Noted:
10:57
